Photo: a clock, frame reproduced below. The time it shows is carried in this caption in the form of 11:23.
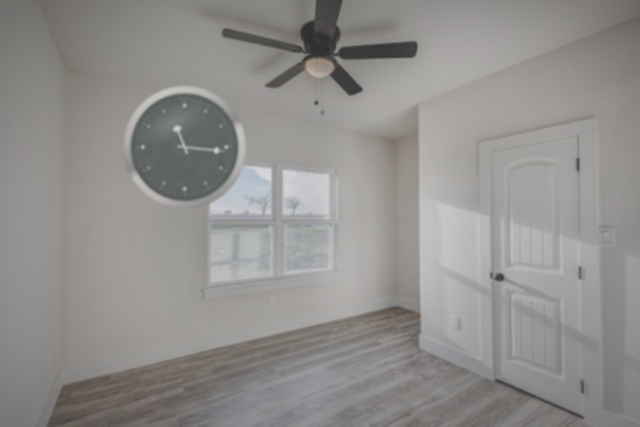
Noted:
11:16
